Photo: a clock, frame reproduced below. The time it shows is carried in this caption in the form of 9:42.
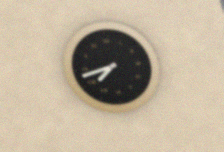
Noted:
7:43
